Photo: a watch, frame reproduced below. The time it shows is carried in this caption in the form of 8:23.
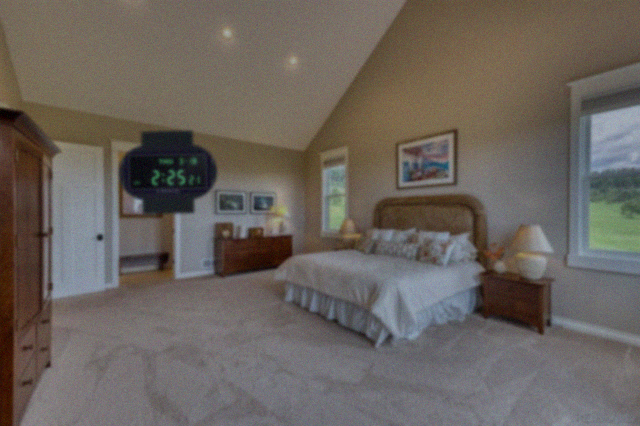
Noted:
2:25
